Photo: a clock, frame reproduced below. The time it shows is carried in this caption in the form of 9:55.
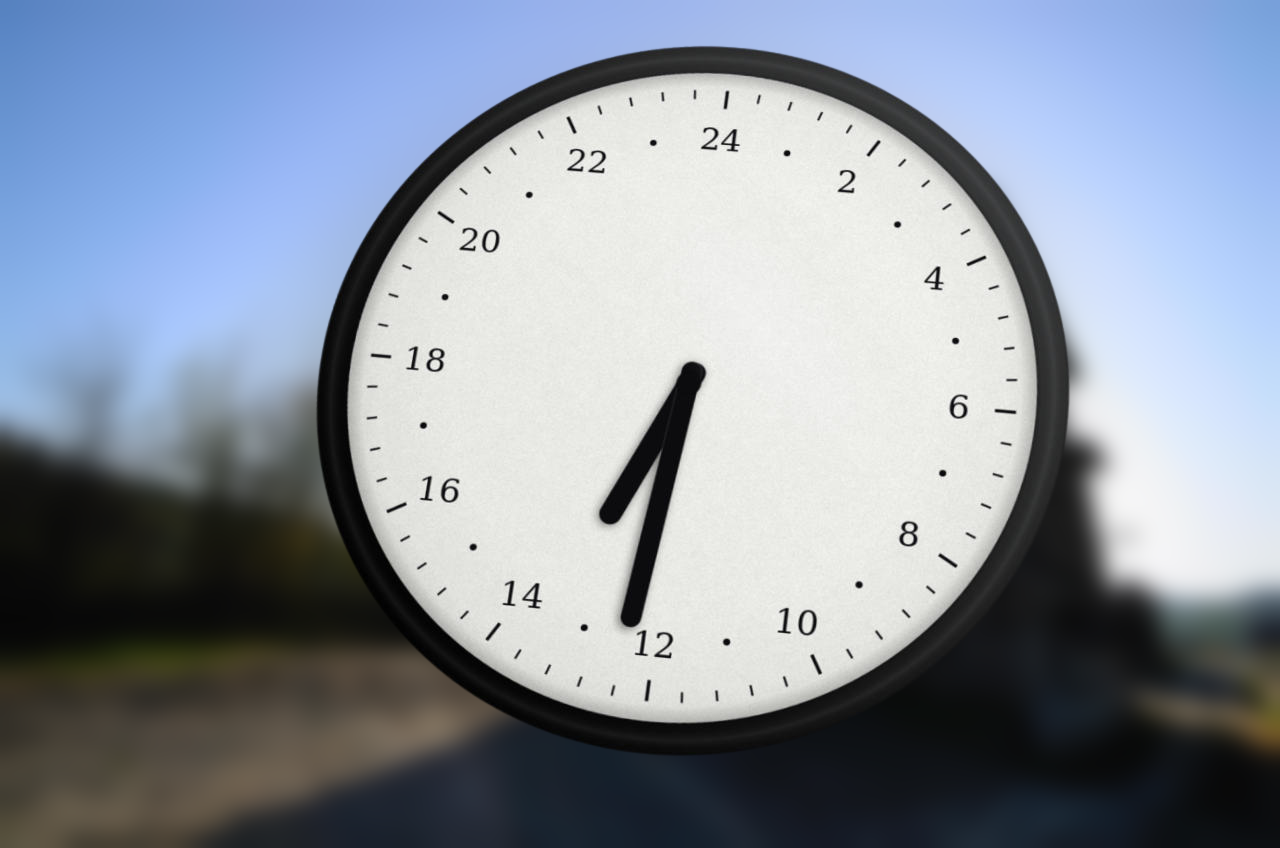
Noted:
13:31
